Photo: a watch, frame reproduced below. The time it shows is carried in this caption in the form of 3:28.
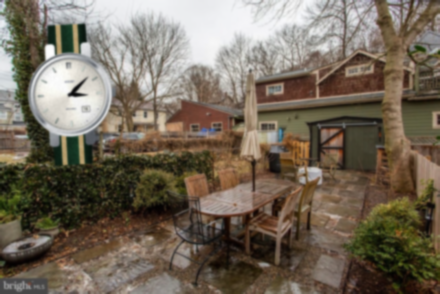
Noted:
3:08
